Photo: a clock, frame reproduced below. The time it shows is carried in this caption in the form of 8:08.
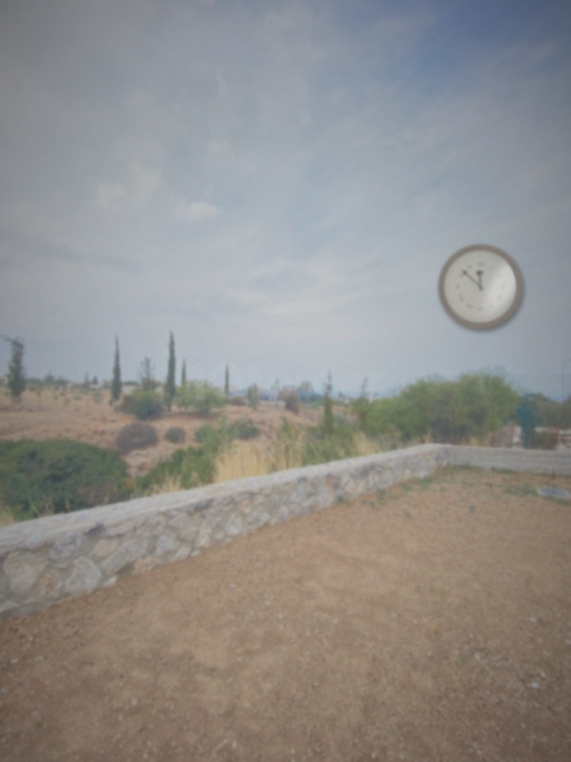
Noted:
11:52
